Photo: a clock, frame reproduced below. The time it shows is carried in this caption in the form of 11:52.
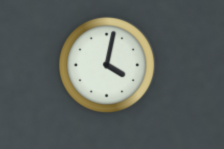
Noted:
4:02
